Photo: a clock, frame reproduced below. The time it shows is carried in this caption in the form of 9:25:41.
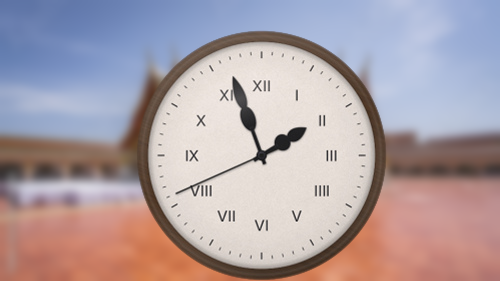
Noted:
1:56:41
